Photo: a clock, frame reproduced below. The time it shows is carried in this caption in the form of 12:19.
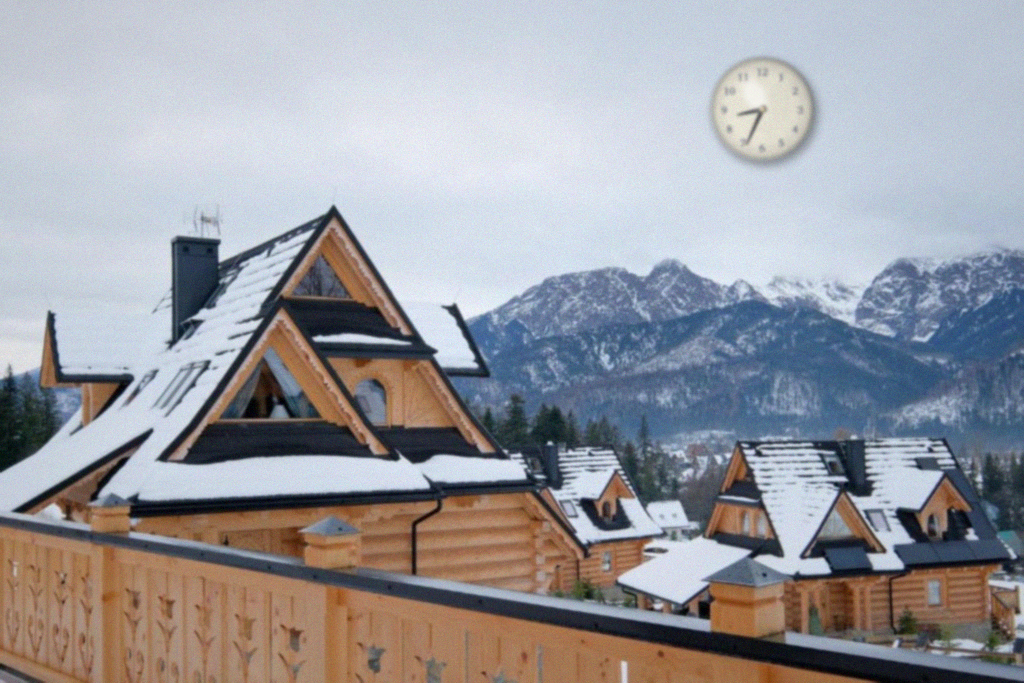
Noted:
8:34
